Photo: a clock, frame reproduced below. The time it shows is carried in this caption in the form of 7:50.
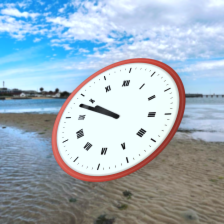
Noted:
9:48
